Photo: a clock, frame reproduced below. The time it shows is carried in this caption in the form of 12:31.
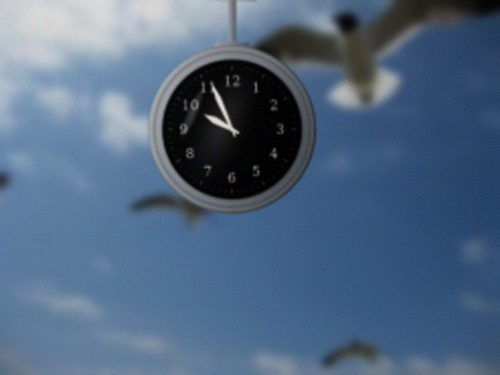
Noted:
9:56
